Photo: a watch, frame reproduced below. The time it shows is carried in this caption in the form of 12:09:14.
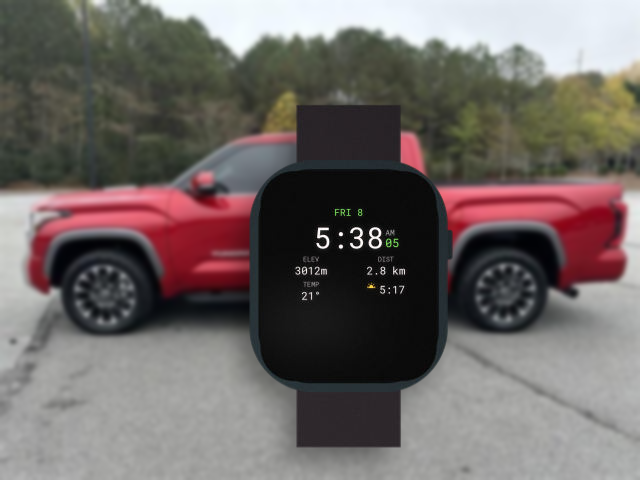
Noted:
5:38:05
